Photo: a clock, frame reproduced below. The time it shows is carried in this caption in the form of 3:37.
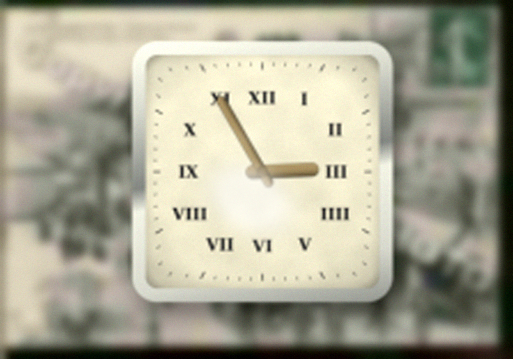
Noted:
2:55
